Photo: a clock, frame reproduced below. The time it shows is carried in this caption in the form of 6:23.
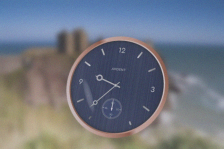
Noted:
9:37
